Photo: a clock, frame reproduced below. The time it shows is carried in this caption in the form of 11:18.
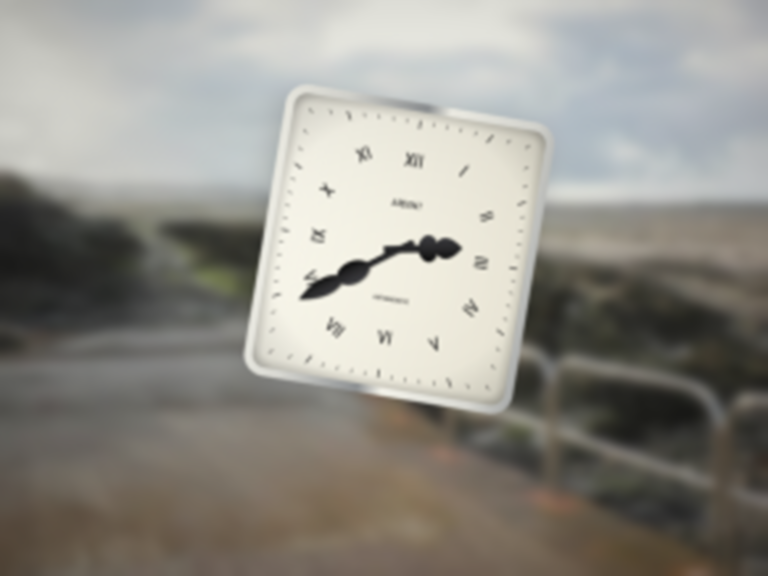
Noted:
2:39
